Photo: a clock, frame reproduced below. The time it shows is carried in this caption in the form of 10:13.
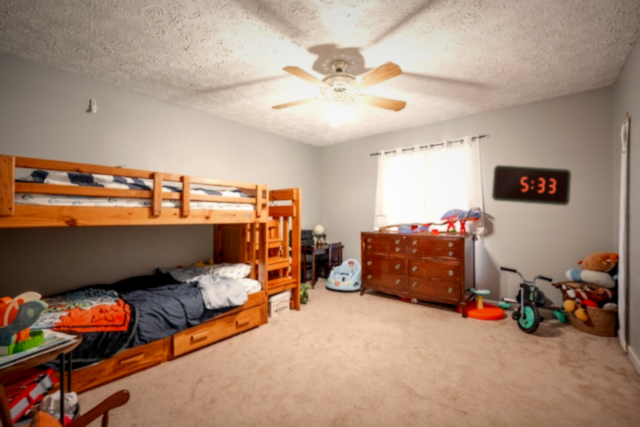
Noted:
5:33
